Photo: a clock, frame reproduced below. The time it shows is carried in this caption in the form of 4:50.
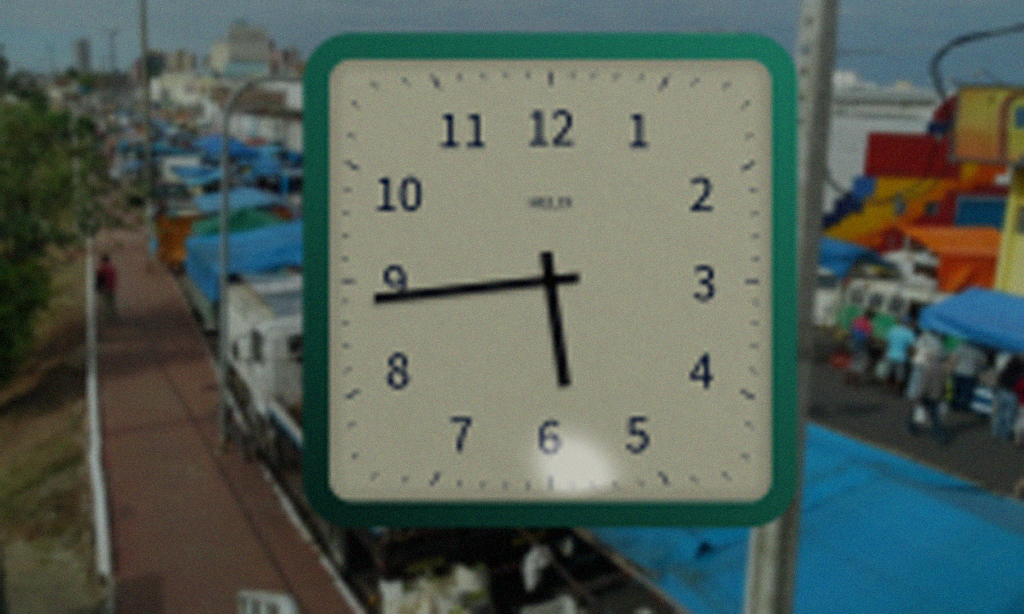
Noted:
5:44
